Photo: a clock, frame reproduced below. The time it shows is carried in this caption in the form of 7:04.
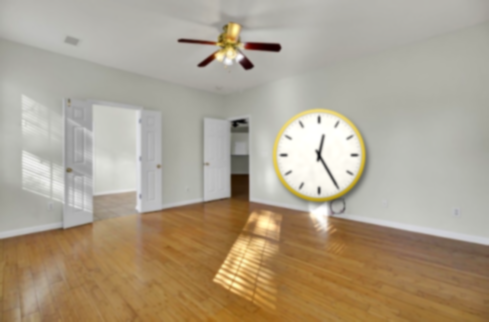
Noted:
12:25
